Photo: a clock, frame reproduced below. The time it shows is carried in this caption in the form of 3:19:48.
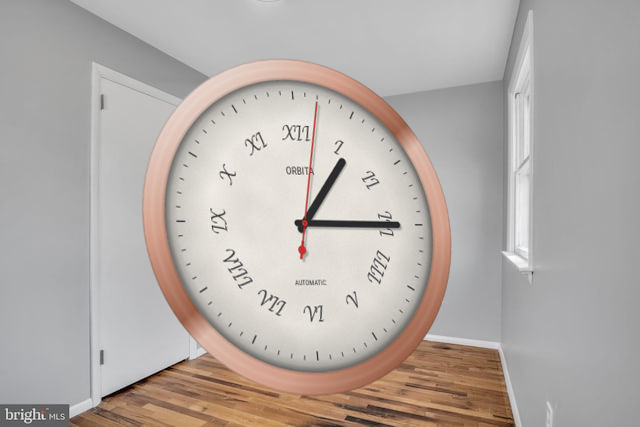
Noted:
1:15:02
